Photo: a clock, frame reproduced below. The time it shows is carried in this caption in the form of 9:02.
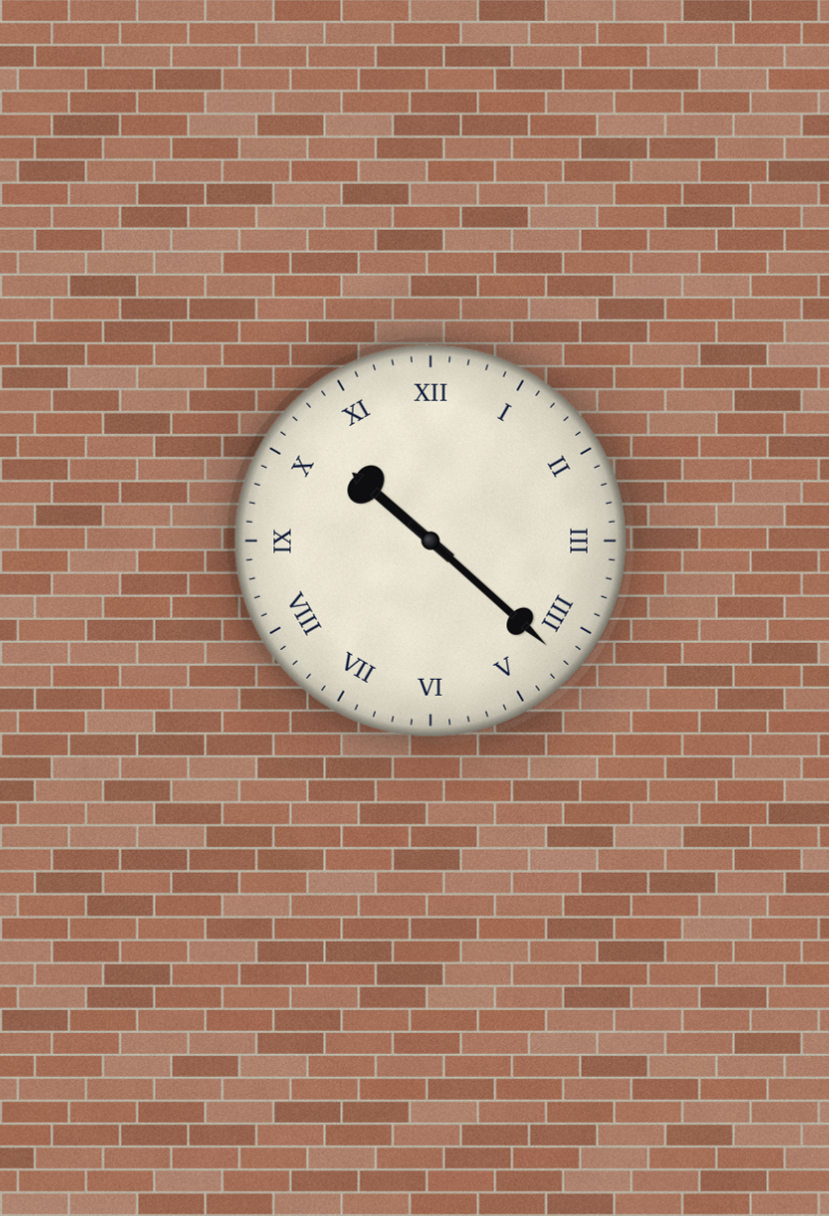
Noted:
10:22
